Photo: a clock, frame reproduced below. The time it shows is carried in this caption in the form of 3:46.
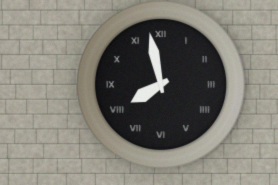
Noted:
7:58
